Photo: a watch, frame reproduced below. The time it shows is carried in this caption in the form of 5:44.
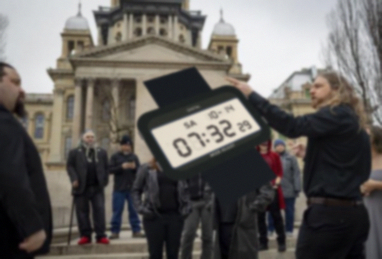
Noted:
7:32
